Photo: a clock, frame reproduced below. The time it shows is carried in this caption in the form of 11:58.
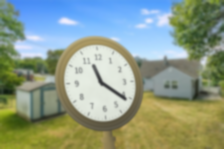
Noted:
11:21
